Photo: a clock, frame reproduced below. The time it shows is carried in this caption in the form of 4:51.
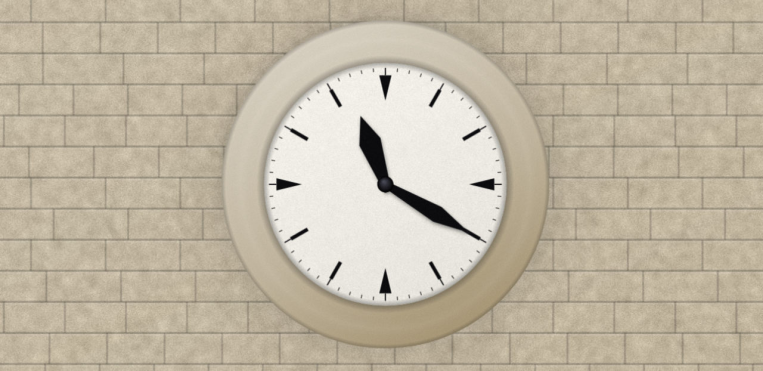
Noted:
11:20
